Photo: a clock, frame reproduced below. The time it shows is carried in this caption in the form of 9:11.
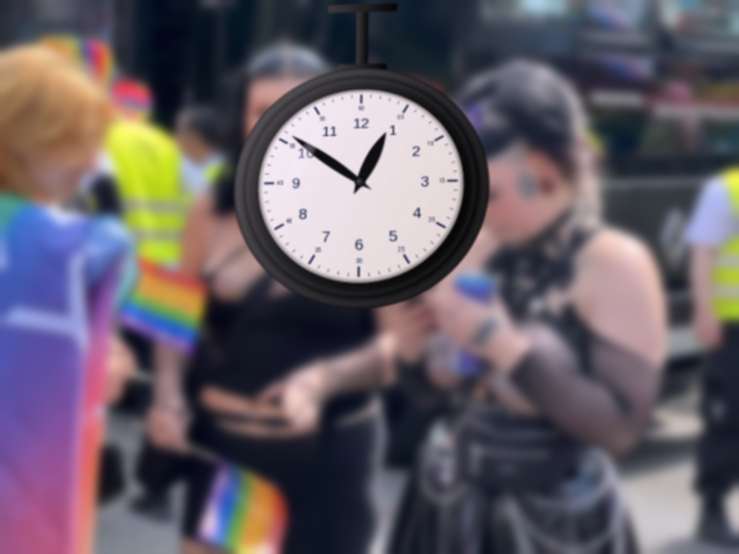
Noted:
12:51
